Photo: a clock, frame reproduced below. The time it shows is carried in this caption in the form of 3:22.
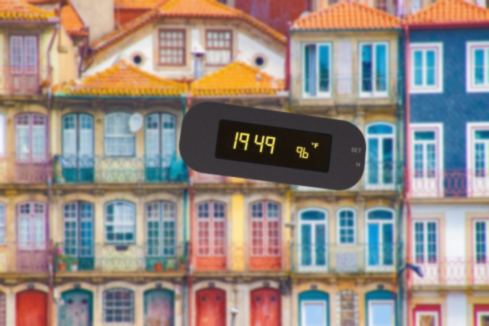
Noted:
19:49
